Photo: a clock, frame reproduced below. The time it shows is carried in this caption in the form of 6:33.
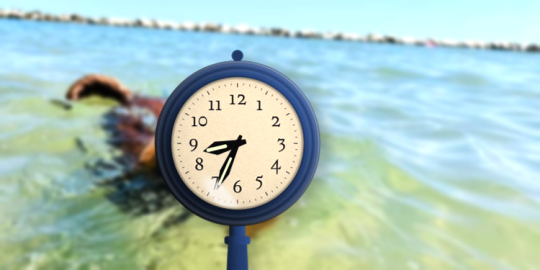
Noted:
8:34
